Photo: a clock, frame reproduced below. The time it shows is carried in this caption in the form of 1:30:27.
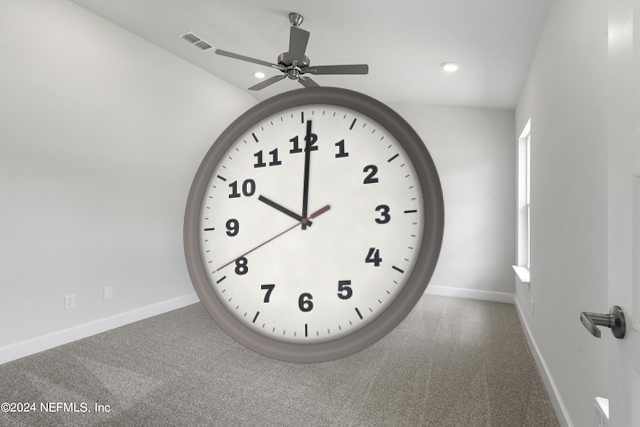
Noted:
10:00:41
